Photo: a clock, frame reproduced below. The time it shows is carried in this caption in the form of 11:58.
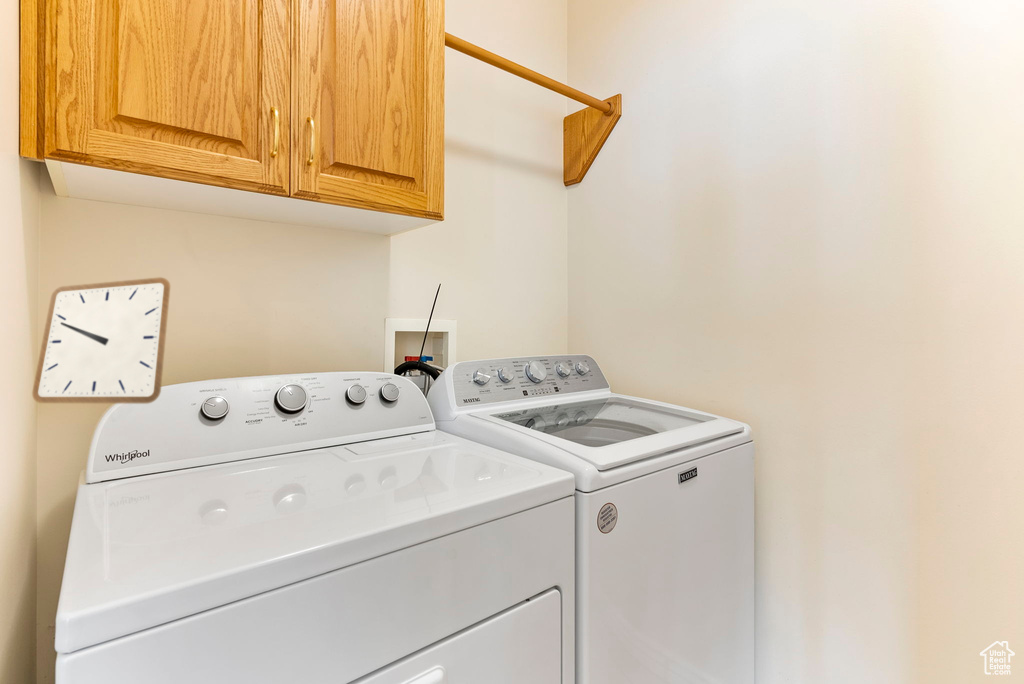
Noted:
9:49
